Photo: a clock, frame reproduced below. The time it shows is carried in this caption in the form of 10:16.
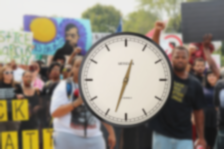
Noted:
12:33
